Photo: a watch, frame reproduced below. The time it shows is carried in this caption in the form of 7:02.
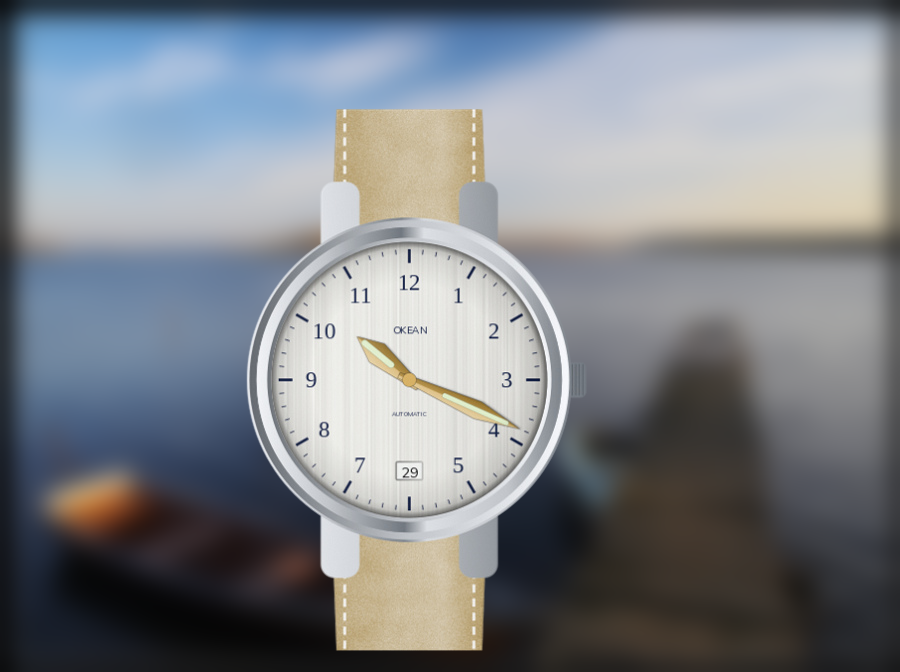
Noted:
10:19
